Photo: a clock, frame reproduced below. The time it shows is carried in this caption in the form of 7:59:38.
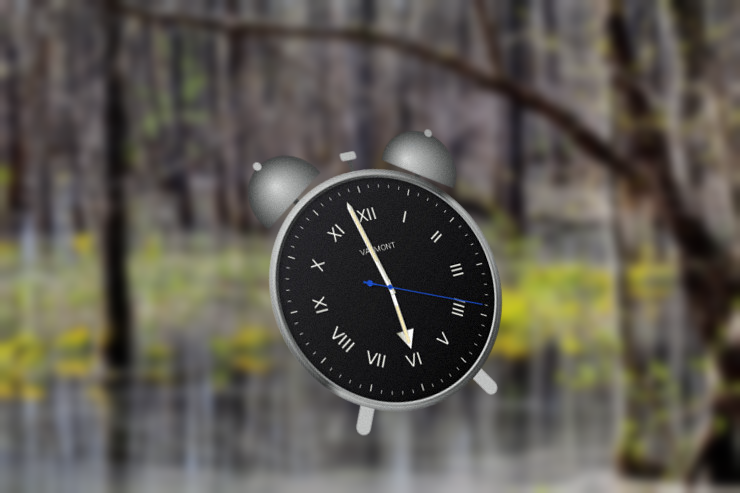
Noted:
5:58:19
